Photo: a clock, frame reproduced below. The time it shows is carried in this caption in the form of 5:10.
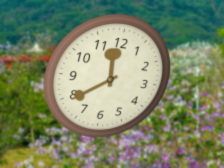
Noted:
11:39
